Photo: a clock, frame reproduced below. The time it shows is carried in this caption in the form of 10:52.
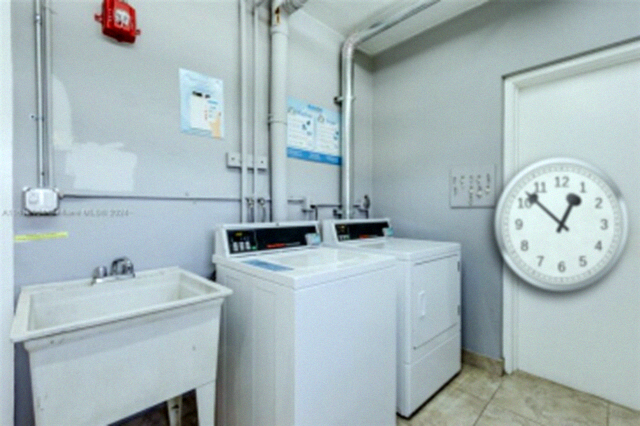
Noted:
12:52
